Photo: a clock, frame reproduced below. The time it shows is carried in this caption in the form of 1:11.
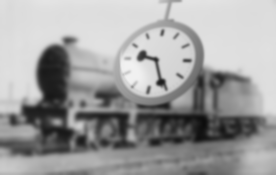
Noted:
9:26
